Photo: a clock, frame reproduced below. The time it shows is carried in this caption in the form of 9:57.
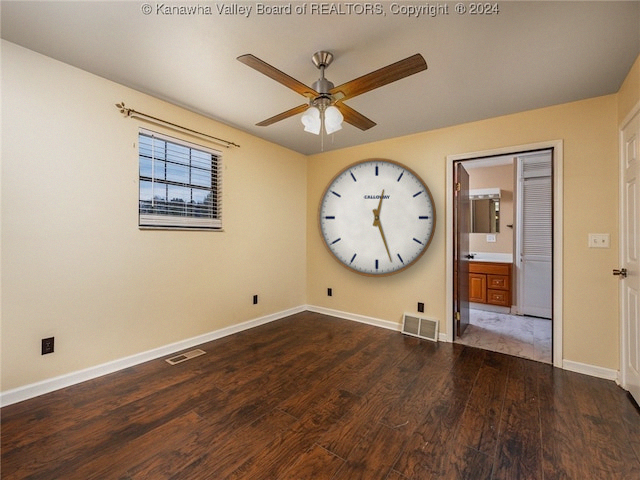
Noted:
12:27
